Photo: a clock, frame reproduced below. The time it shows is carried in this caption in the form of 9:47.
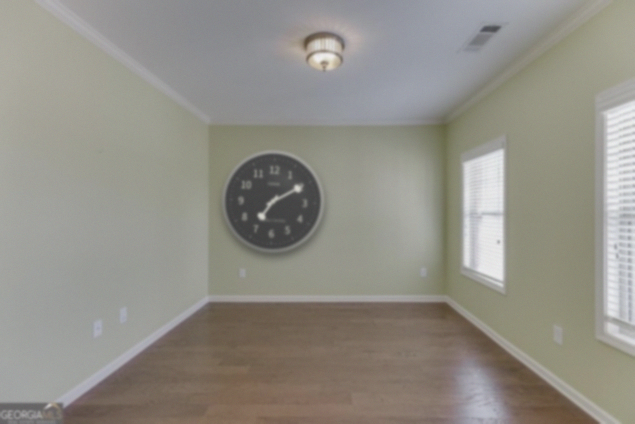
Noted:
7:10
